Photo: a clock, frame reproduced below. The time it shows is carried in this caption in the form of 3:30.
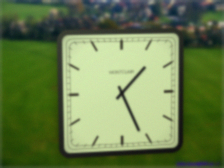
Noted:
1:26
